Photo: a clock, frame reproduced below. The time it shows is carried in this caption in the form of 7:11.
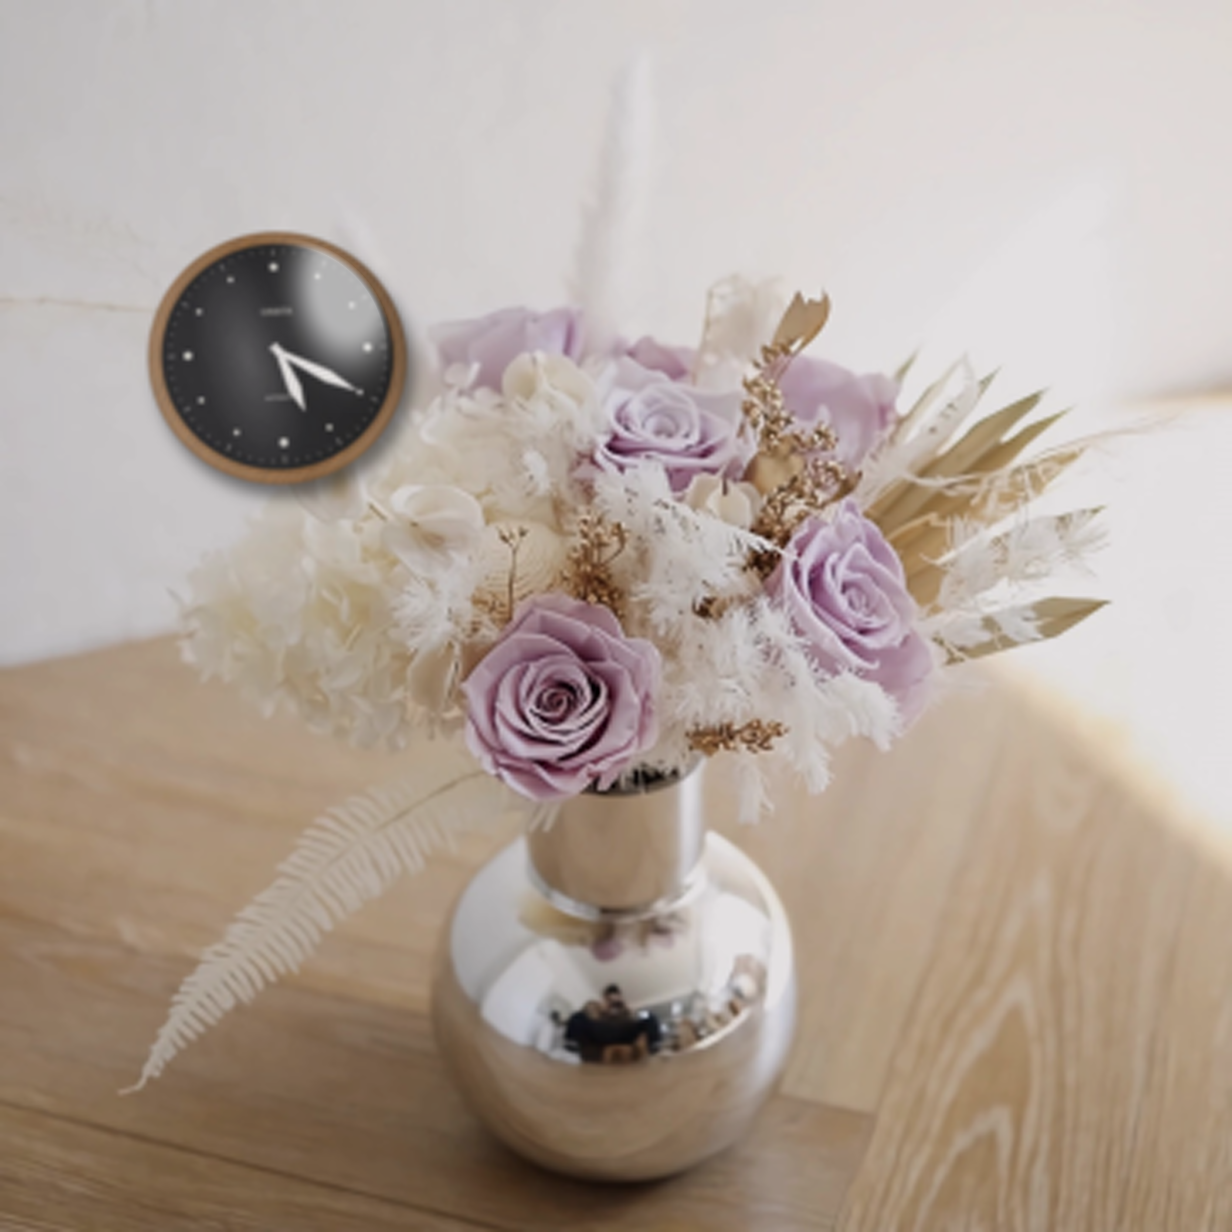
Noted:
5:20
